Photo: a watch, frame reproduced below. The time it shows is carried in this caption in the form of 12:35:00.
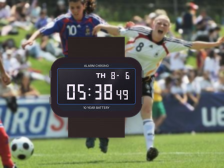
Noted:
5:38:49
